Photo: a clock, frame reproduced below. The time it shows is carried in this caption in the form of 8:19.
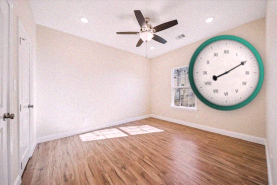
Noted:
8:10
